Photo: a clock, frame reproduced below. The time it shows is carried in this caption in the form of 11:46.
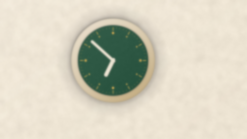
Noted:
6:52
